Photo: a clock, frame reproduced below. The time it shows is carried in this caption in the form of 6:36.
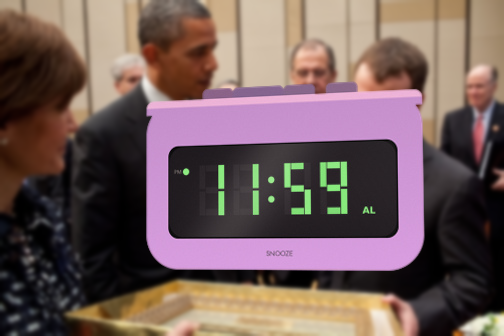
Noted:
11:59
